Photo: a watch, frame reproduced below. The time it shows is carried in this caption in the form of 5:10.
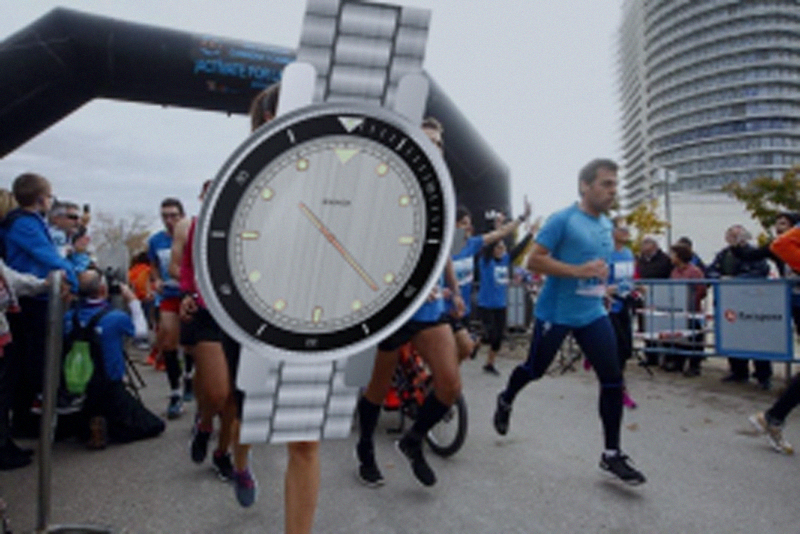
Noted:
10:22
